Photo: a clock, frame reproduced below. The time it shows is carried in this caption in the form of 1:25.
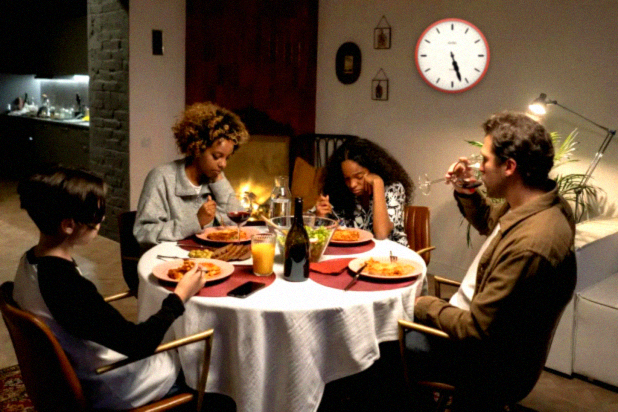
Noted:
5:27
